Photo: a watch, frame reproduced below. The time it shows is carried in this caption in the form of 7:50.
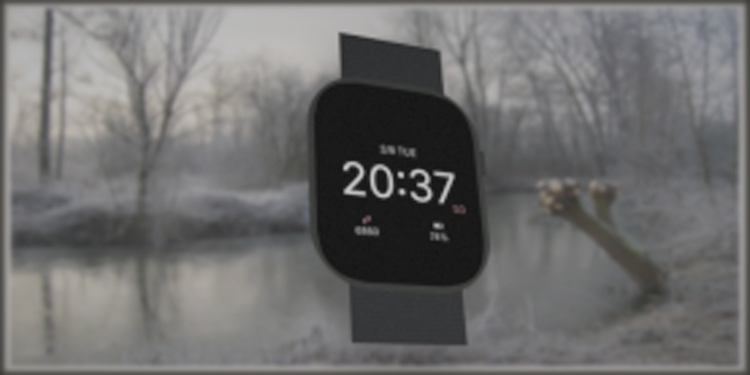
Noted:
20:37
